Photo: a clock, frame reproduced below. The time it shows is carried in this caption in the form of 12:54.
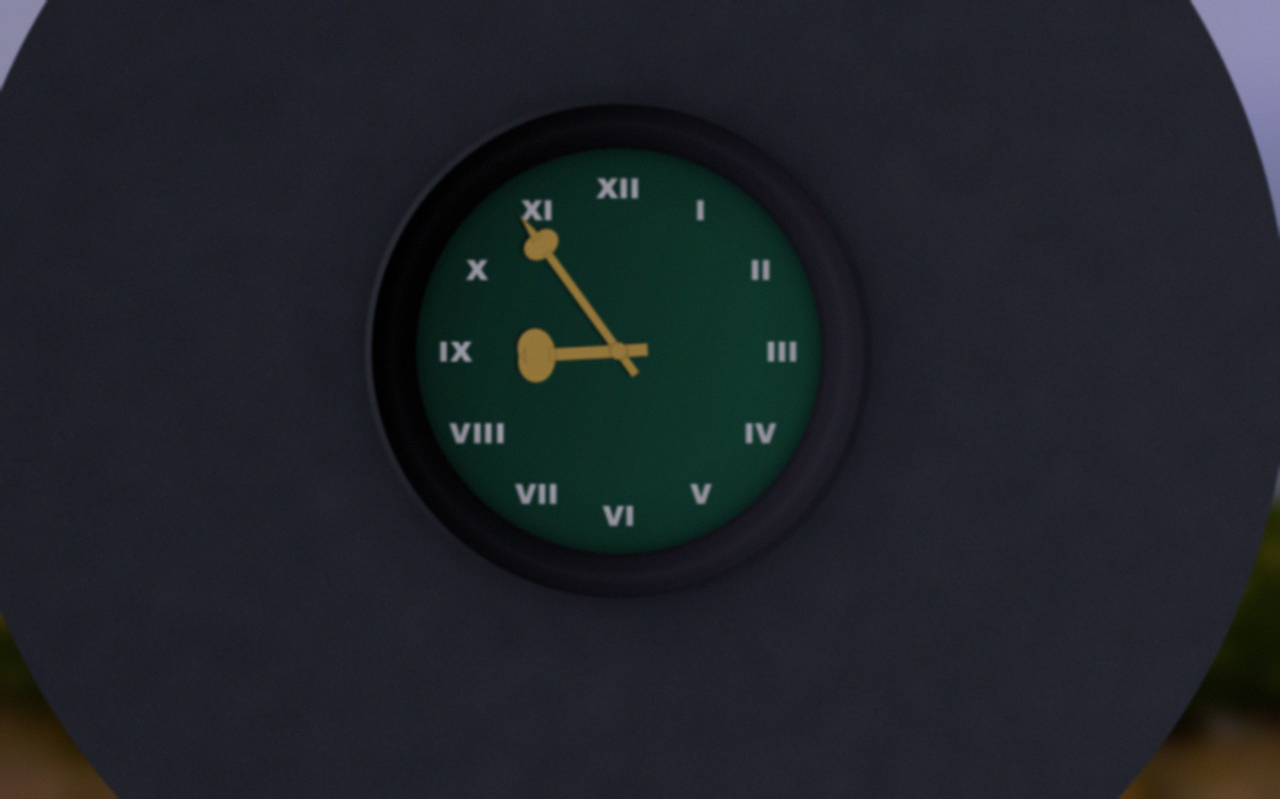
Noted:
8:54
